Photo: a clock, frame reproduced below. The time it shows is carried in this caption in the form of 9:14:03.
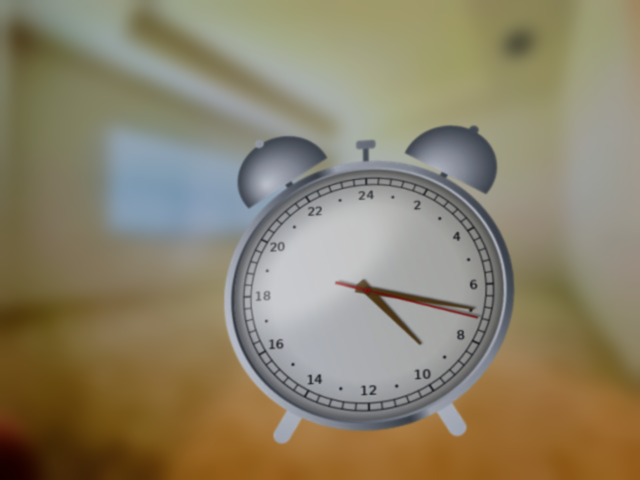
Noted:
9:17:18
